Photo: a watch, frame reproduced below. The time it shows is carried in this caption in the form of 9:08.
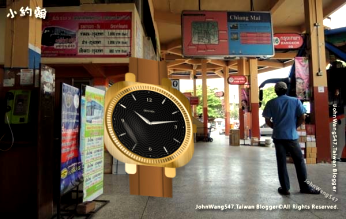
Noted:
10:13
